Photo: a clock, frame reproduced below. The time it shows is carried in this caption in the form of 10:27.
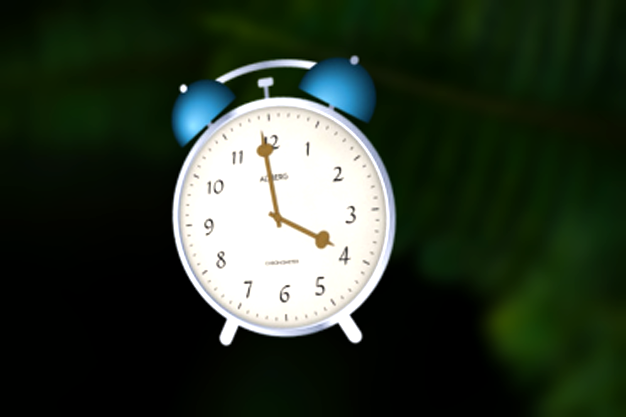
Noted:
3:59
